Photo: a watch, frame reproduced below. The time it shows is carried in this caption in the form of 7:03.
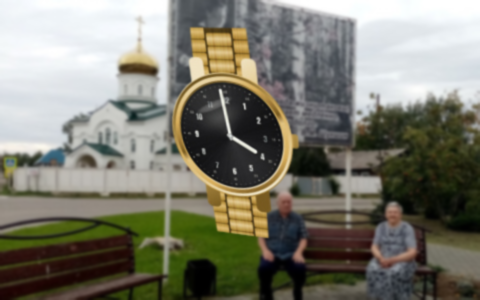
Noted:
3:59
